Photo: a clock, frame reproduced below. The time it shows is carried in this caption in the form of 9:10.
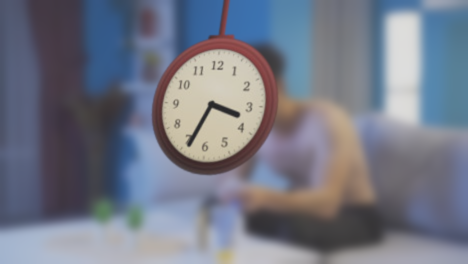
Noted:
3:34
